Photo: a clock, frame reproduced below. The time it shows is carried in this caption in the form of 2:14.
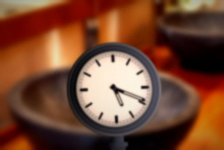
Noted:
5:19
